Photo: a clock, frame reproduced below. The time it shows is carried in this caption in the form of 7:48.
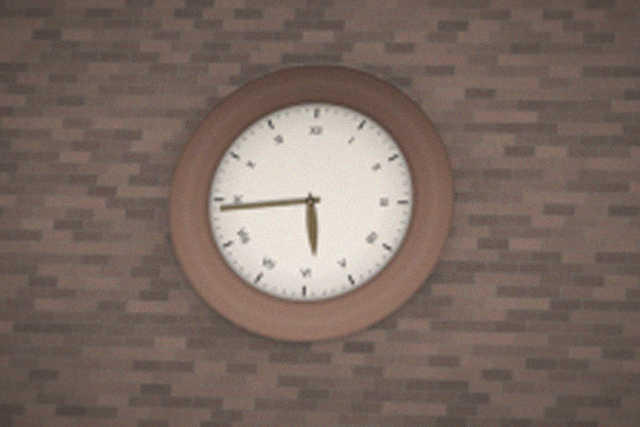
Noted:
5:44
